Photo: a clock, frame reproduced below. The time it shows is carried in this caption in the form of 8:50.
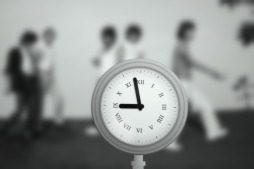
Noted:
8:58
